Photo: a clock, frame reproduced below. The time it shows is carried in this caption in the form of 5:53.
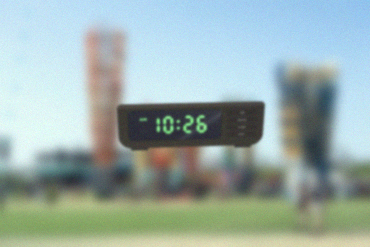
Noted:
10:26
